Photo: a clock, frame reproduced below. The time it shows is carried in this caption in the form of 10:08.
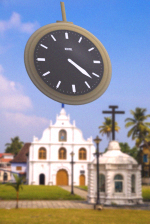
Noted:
4:22
